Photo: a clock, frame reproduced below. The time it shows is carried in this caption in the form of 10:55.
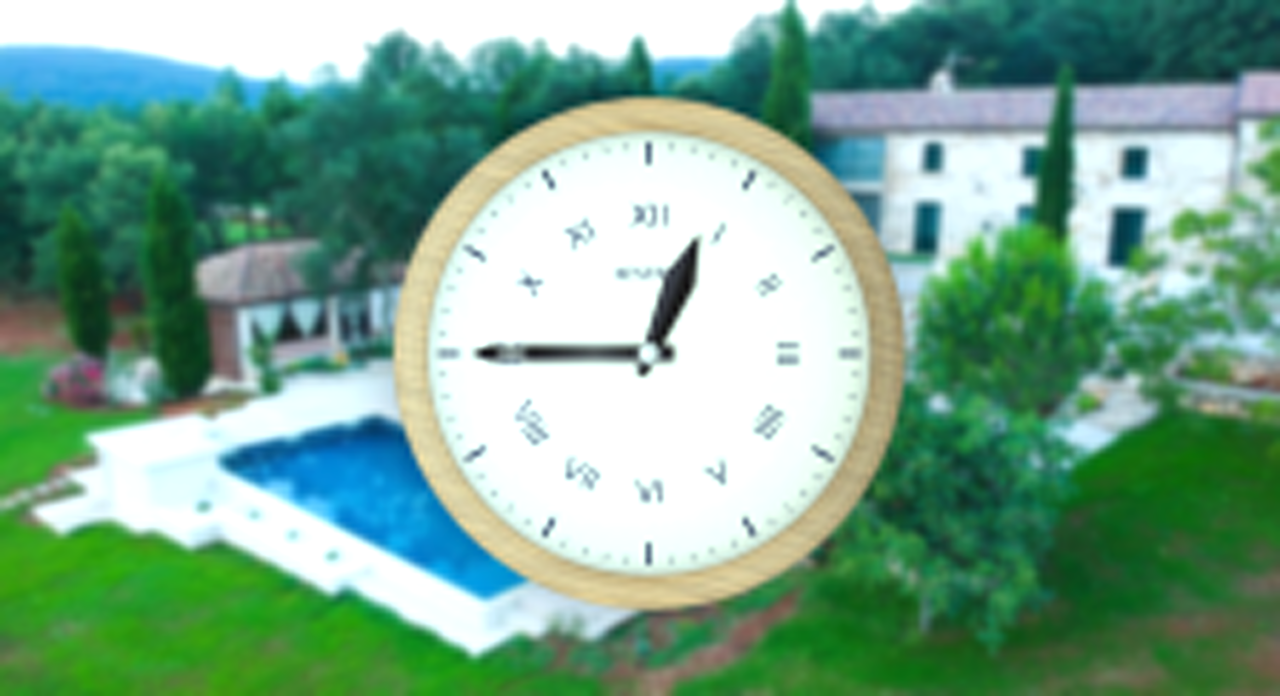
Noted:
12:45
